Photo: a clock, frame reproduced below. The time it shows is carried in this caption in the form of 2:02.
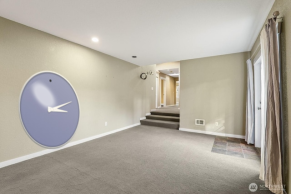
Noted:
3:12
